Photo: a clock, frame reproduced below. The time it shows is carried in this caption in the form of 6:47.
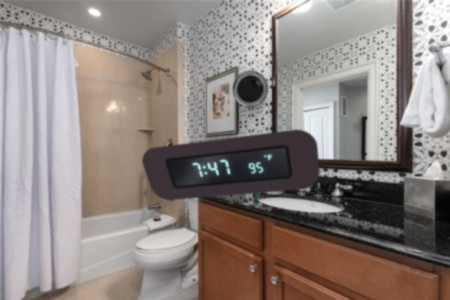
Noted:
7:47
